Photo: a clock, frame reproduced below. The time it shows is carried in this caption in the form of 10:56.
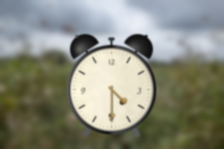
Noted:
4:30
